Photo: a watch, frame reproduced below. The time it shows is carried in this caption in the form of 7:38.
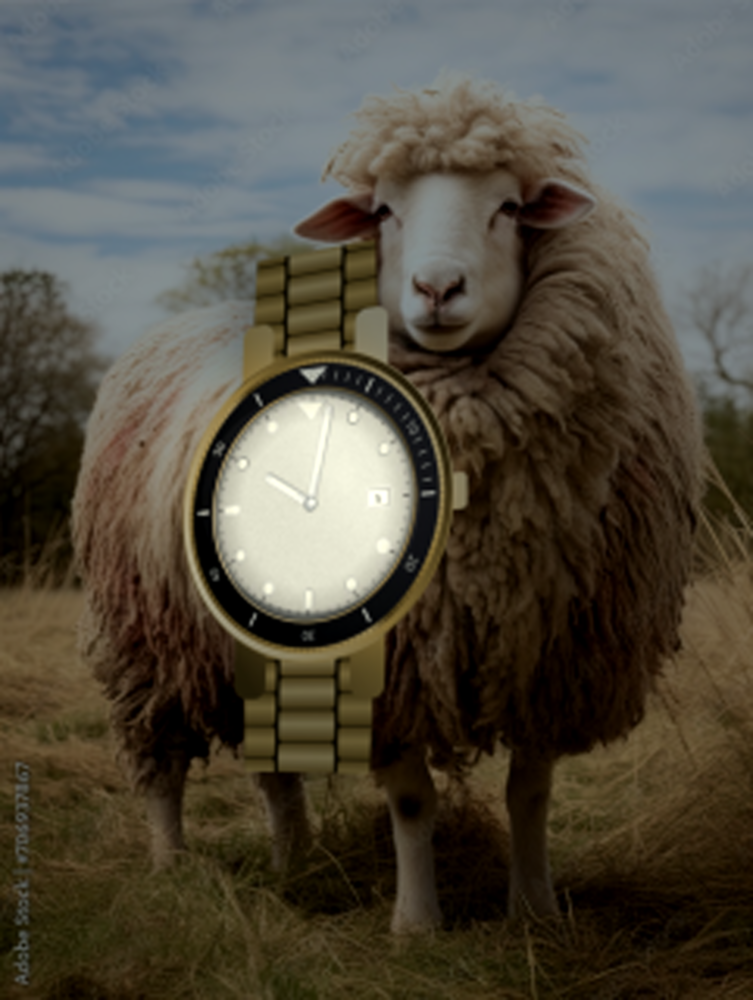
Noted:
10:02
